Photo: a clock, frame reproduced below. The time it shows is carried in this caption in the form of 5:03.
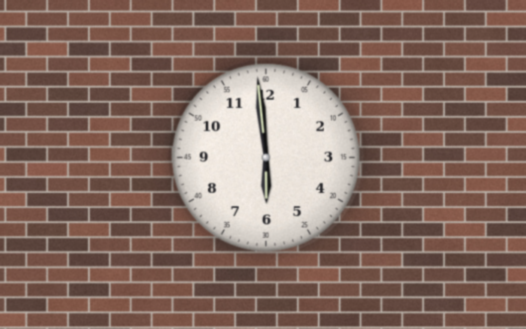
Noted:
5:59
